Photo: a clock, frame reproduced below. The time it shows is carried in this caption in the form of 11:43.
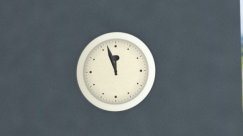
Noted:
11:57
